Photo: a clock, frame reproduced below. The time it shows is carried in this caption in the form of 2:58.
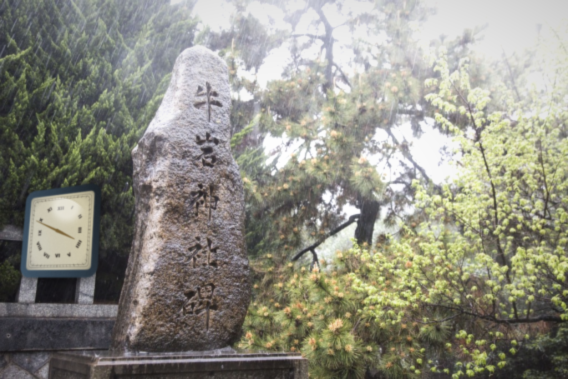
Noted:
3:49
